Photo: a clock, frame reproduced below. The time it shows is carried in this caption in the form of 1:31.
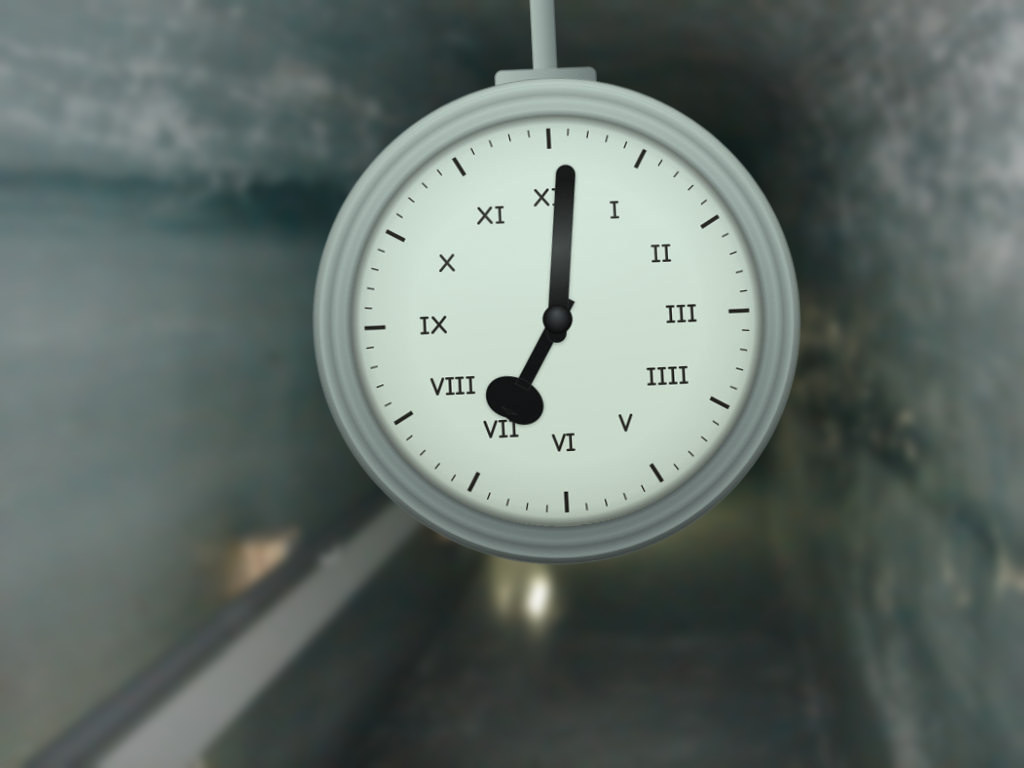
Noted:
7:01
